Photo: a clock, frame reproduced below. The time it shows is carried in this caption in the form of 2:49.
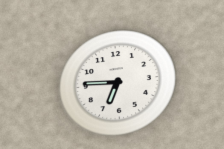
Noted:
6:46
